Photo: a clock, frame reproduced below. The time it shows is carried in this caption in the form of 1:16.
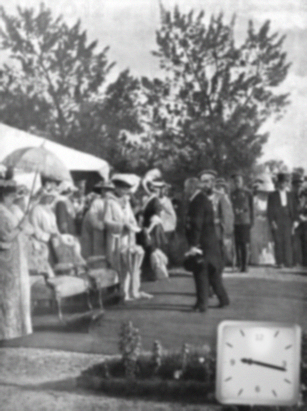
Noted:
9:17
